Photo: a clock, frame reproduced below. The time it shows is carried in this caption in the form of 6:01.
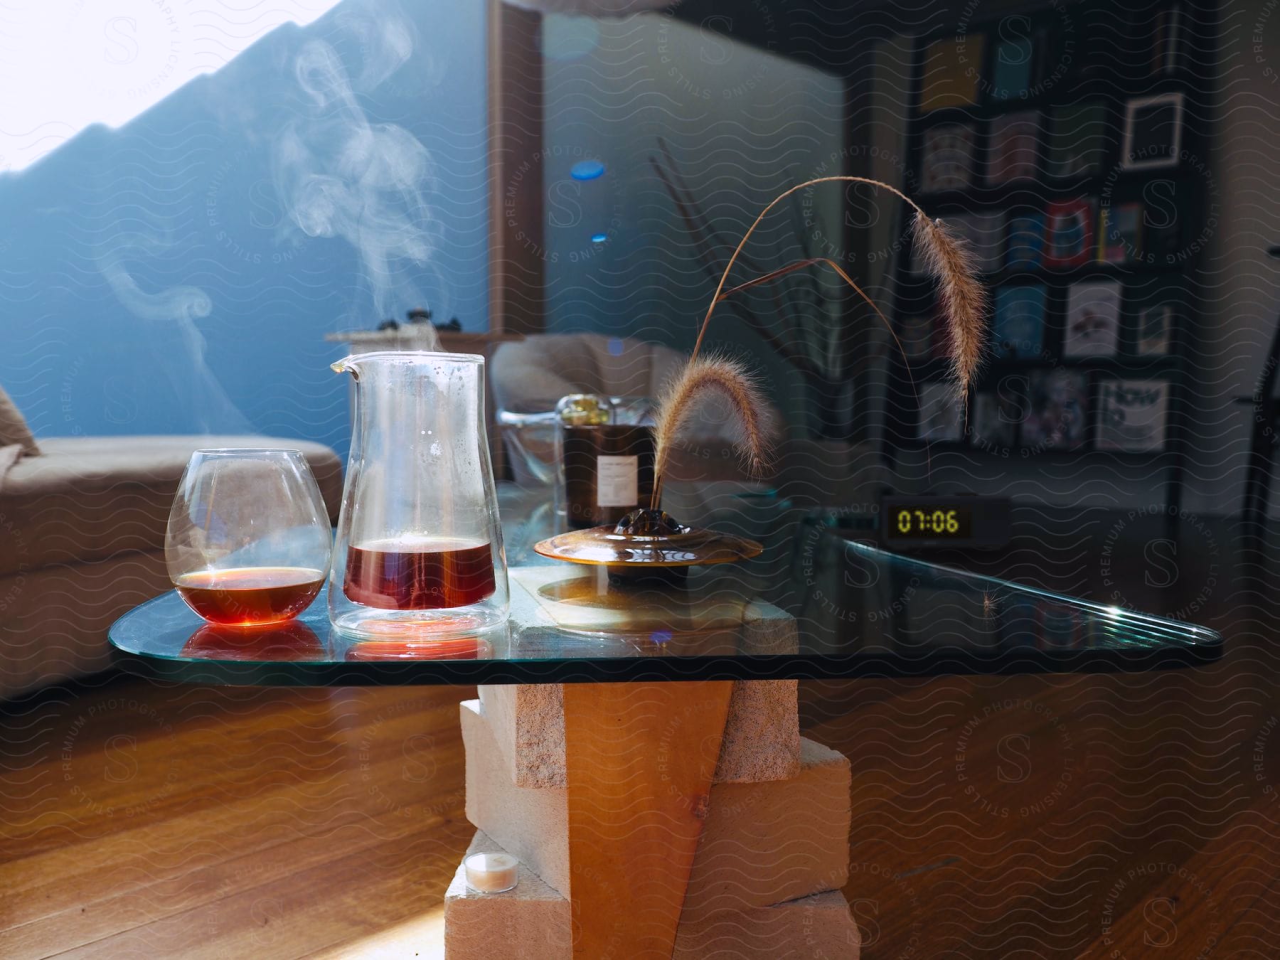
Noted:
7:06
